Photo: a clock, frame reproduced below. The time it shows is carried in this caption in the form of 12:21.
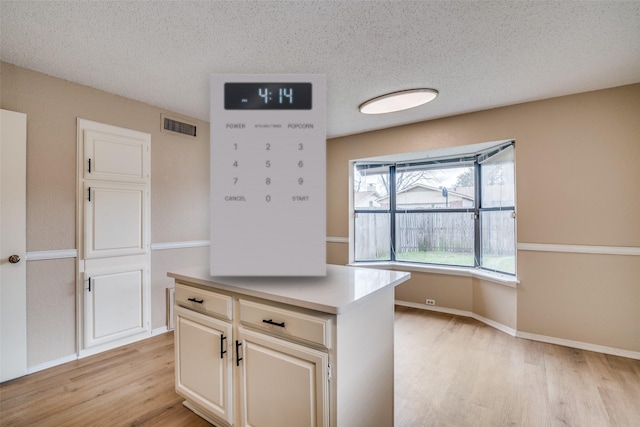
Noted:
4:14
